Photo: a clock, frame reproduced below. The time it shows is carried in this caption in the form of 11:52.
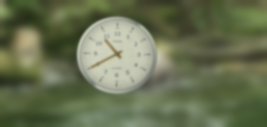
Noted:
10:40
